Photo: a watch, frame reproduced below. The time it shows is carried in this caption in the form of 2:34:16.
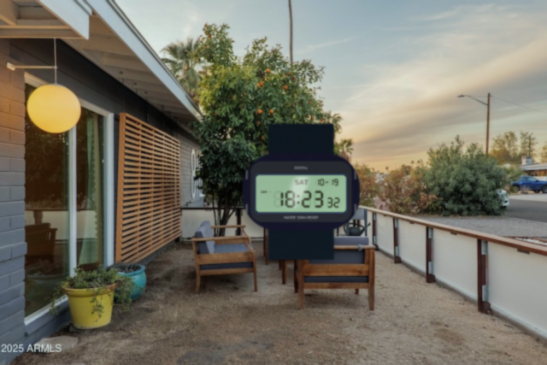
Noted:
18:23:32
